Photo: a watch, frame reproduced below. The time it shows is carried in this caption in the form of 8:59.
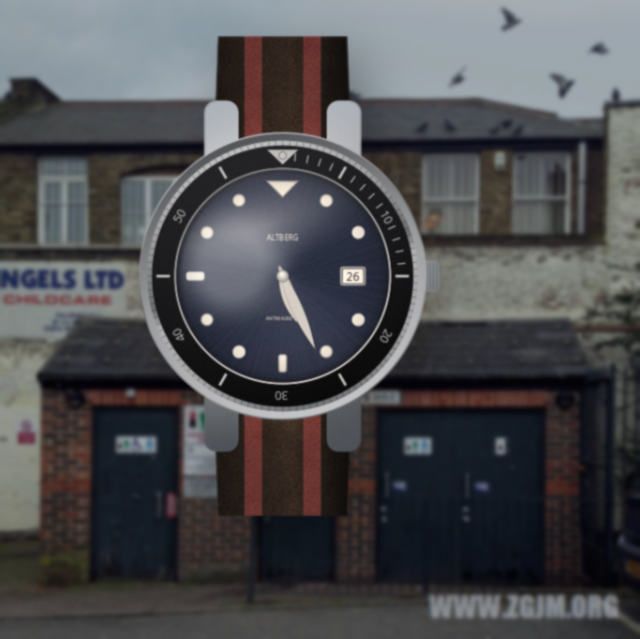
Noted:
5:26
